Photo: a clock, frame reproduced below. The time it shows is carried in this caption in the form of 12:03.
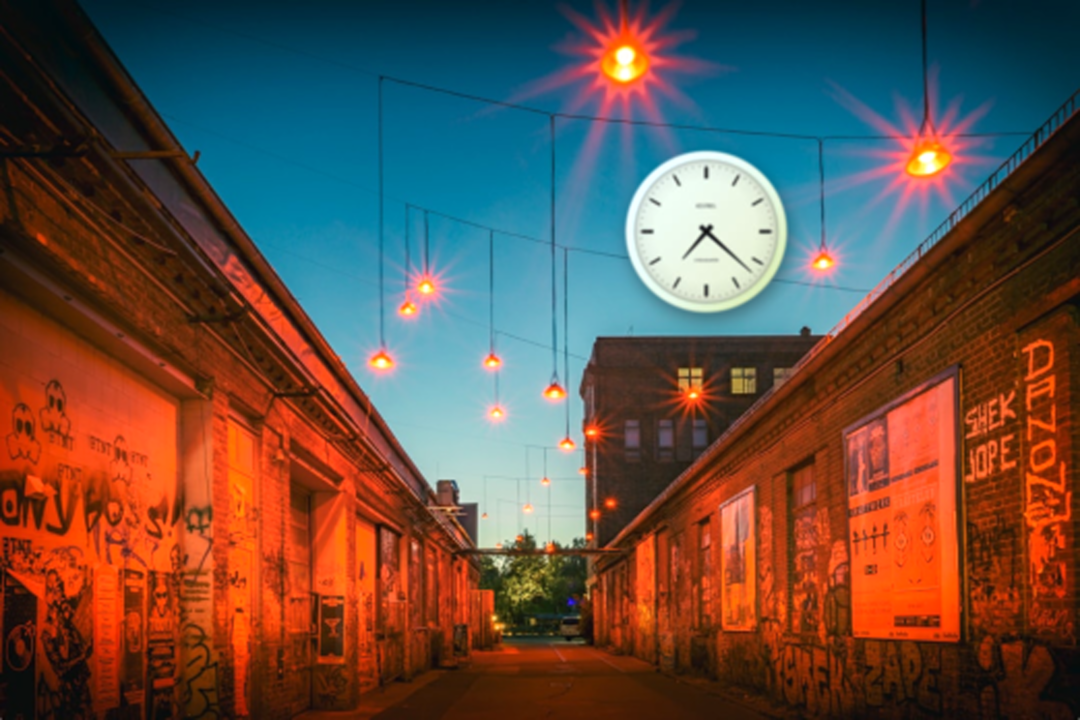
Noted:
7:22
